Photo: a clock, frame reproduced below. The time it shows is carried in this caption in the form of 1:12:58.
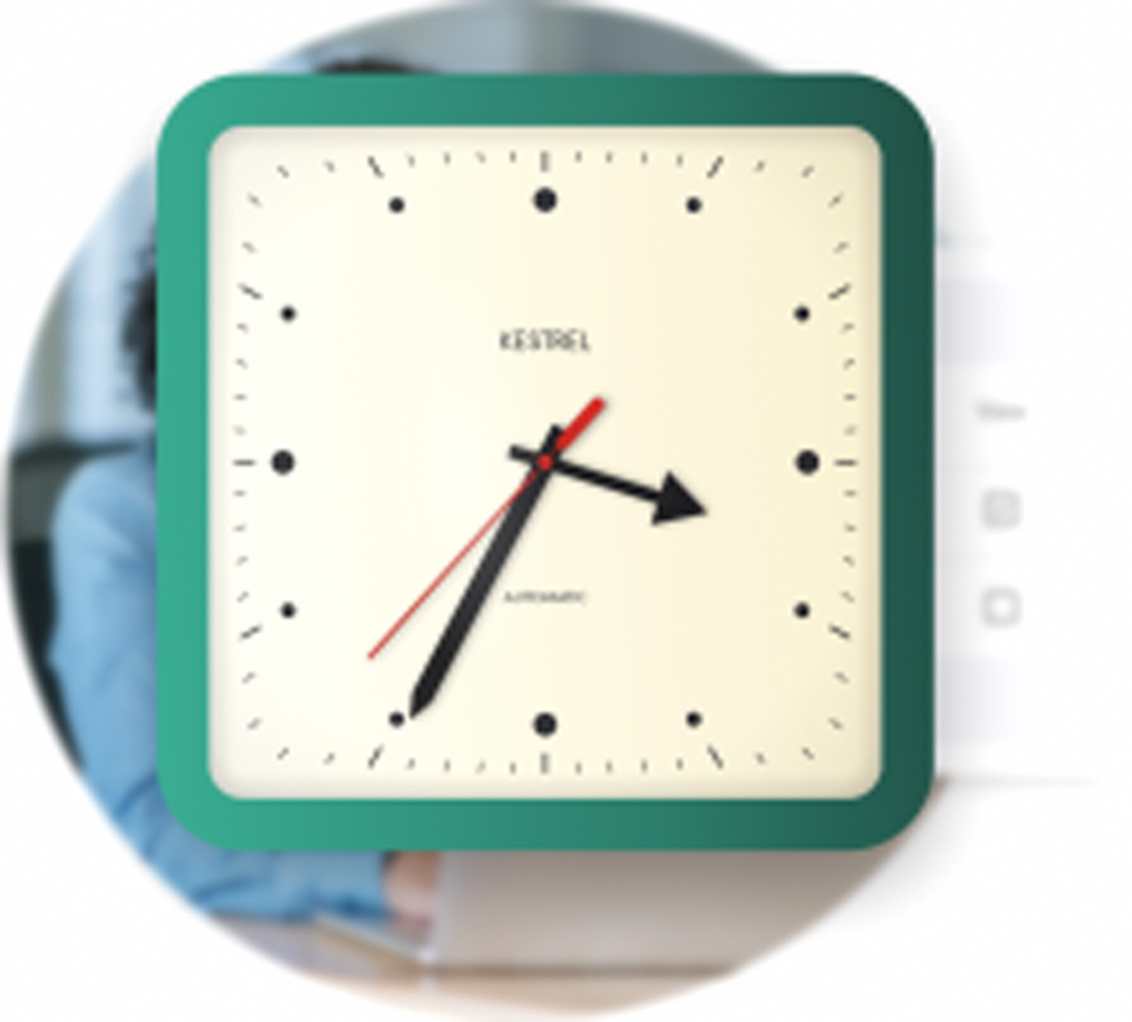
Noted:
3:34:37
